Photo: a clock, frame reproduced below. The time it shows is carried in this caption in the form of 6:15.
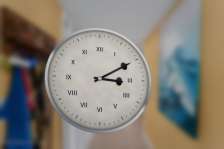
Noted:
3:10
